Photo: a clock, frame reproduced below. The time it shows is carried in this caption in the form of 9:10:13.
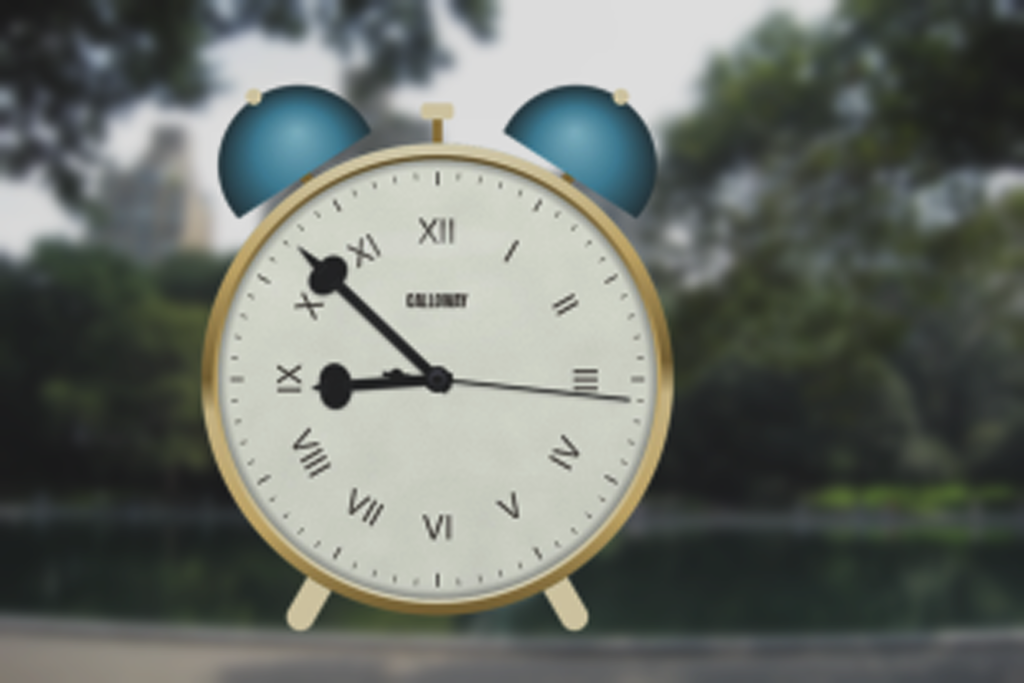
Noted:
8:52:16
